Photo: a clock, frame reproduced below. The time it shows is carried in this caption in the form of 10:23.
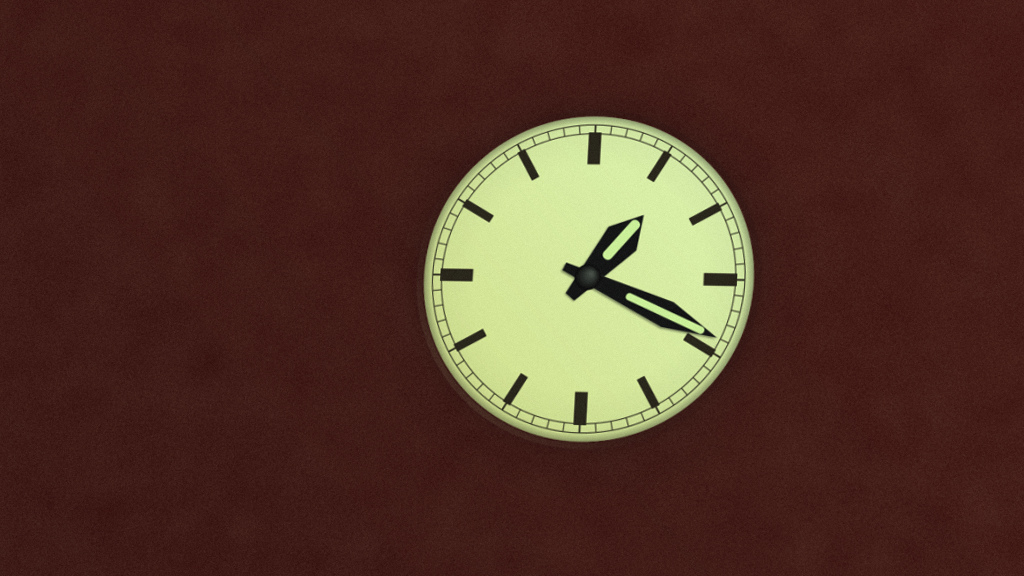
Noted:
1:19
